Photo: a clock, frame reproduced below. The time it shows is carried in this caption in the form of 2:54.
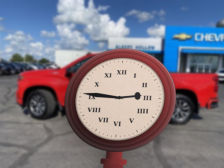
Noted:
2:46
